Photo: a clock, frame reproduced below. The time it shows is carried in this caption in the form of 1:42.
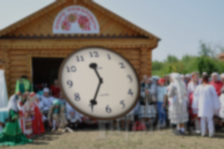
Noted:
11:35
